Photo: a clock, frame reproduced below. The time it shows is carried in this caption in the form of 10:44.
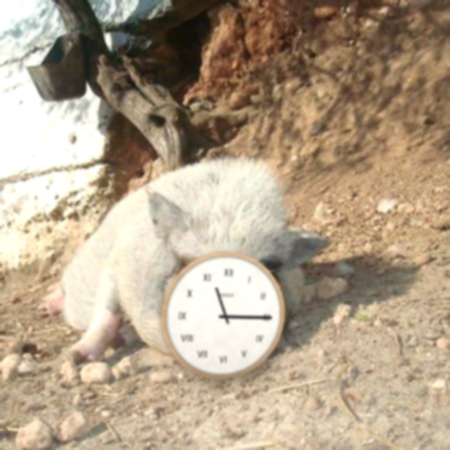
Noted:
11:15
